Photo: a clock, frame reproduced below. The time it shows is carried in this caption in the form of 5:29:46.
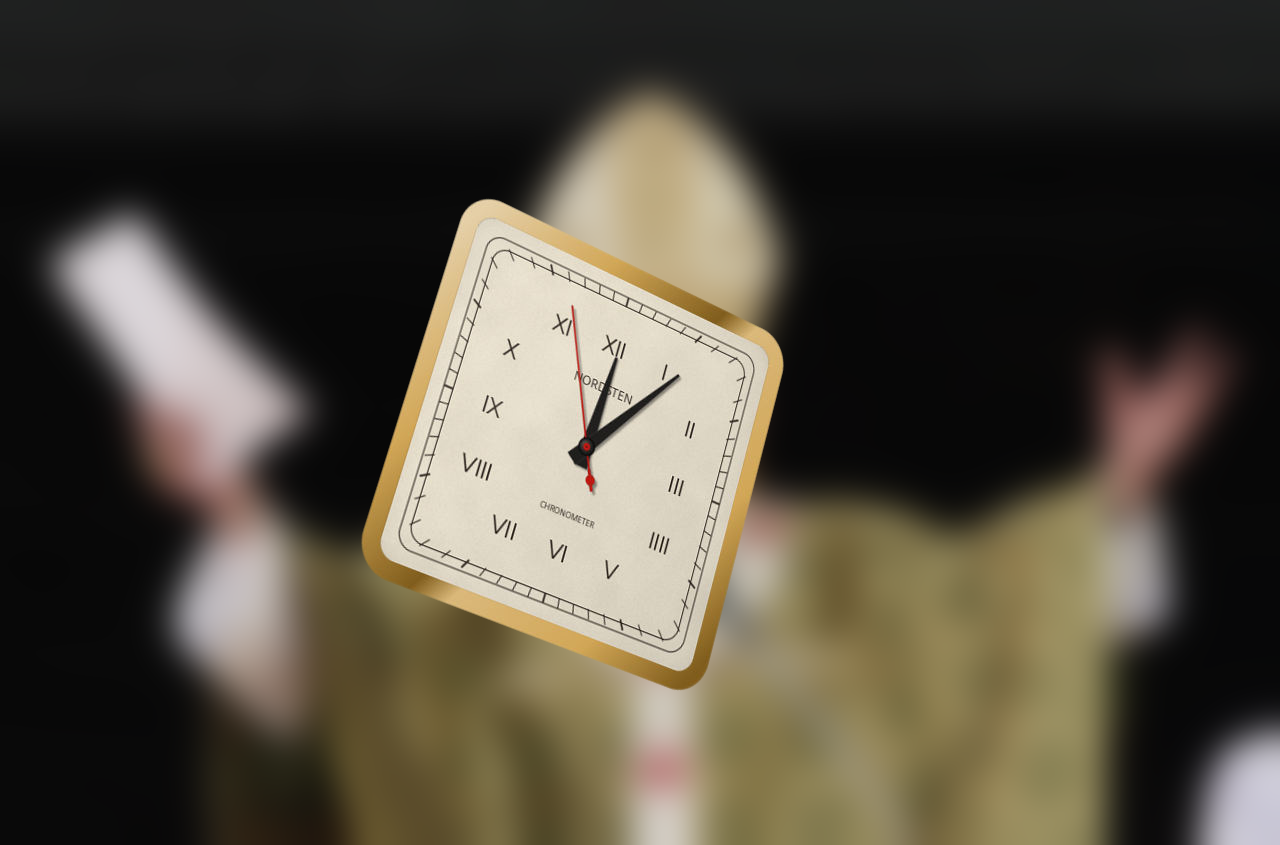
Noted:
12:05:56
